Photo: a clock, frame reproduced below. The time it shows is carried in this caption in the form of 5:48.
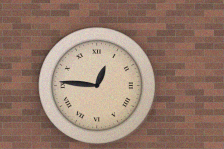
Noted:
12:46
